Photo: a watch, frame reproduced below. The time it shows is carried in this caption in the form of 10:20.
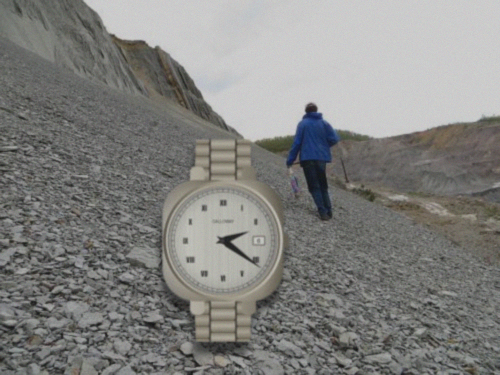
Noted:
2:21
